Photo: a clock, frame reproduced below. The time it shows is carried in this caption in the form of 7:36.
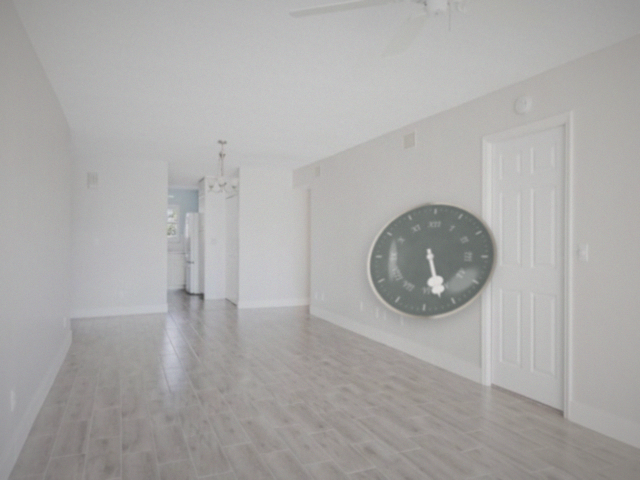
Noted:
5:27
